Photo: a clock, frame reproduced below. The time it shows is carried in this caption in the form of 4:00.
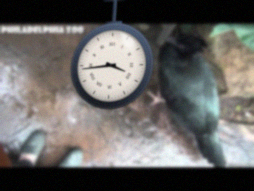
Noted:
3:44
